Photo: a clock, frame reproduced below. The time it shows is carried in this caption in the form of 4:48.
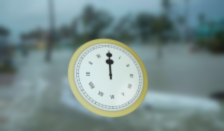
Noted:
12:00
